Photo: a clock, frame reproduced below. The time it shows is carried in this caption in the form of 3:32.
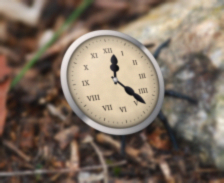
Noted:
12:23
